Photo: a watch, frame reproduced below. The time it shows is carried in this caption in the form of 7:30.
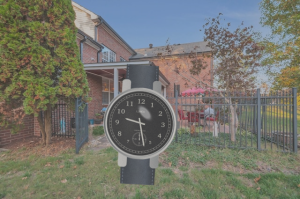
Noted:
9:28
